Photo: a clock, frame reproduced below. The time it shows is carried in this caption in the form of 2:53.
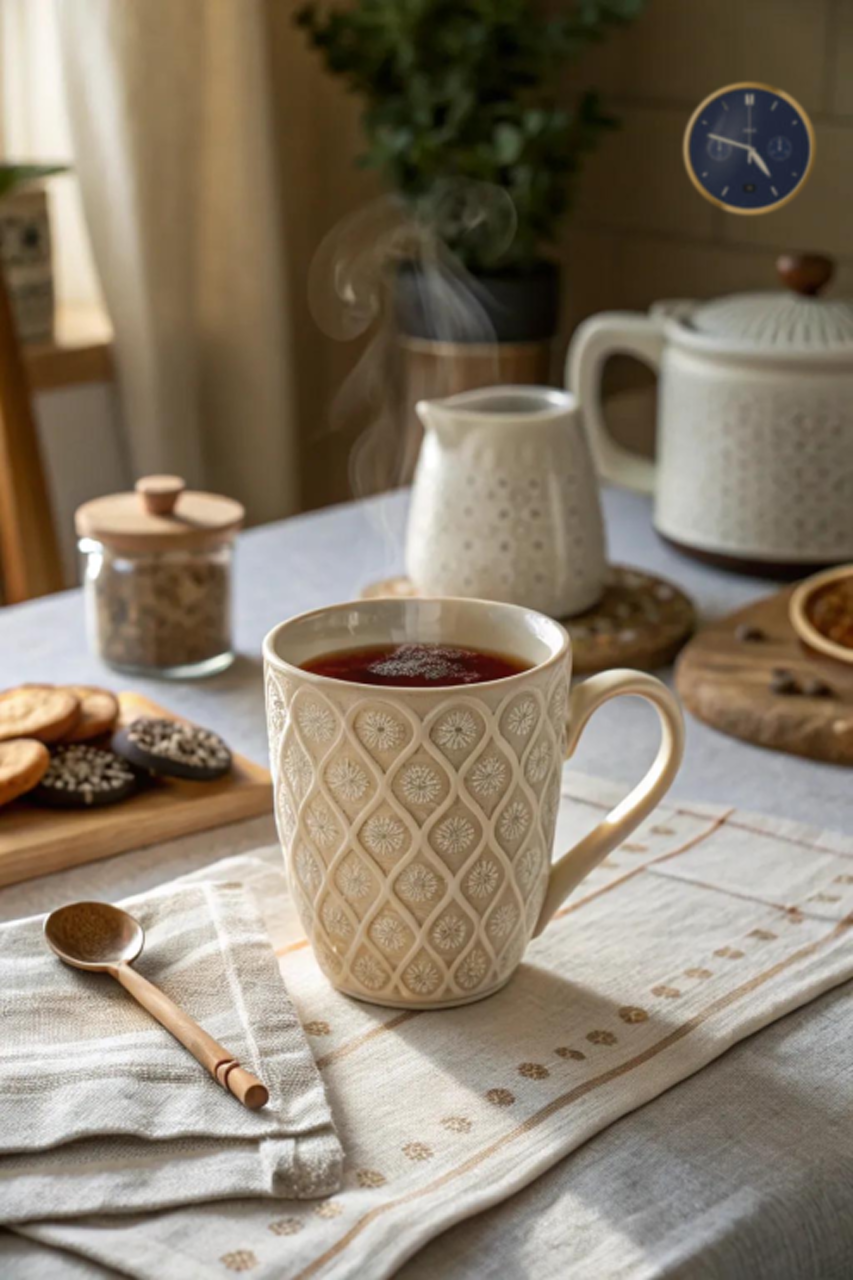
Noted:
4:48
